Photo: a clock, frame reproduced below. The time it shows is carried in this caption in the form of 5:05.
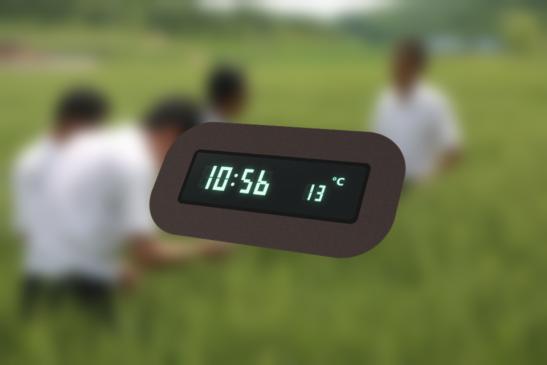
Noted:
10:56
